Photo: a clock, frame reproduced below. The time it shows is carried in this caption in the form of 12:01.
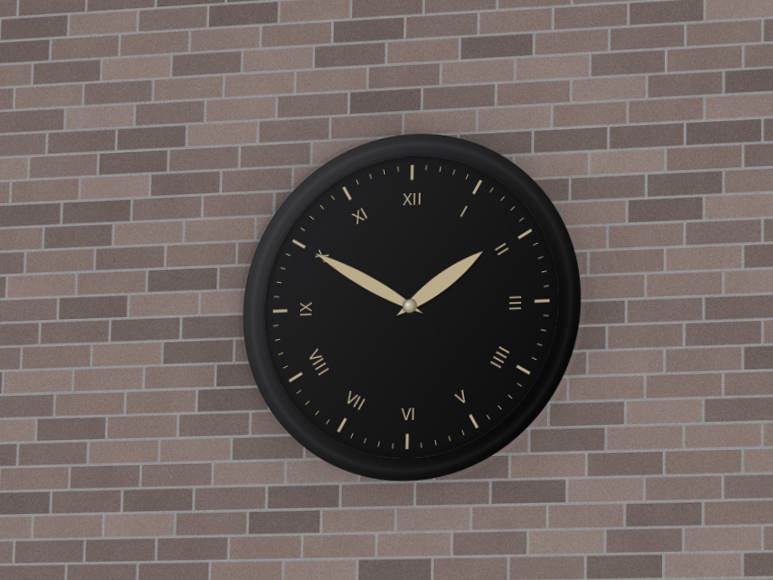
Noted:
1:50
